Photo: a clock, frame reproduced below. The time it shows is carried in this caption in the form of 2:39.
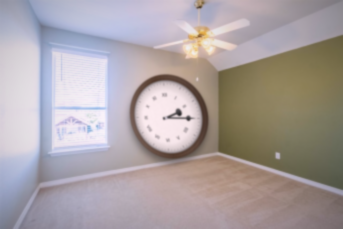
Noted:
2:15
